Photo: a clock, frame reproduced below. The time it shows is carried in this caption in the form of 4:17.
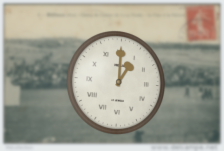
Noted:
1:00
